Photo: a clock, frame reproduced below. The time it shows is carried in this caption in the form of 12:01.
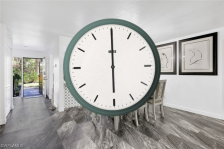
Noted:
6:00
